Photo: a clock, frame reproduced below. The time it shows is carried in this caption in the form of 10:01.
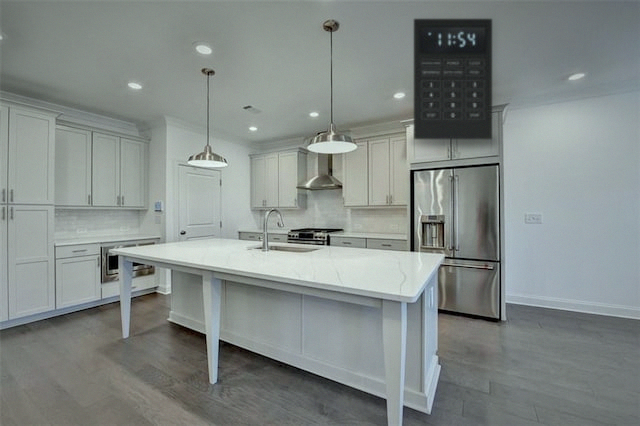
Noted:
11:54
